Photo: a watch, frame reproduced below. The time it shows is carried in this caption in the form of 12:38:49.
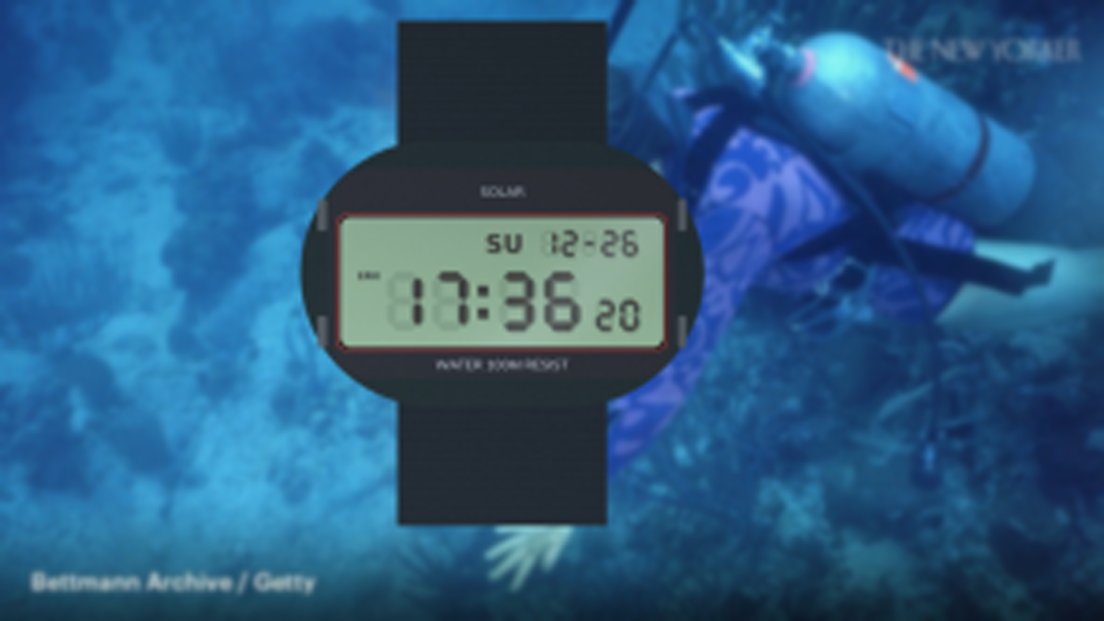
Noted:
17:36:20
